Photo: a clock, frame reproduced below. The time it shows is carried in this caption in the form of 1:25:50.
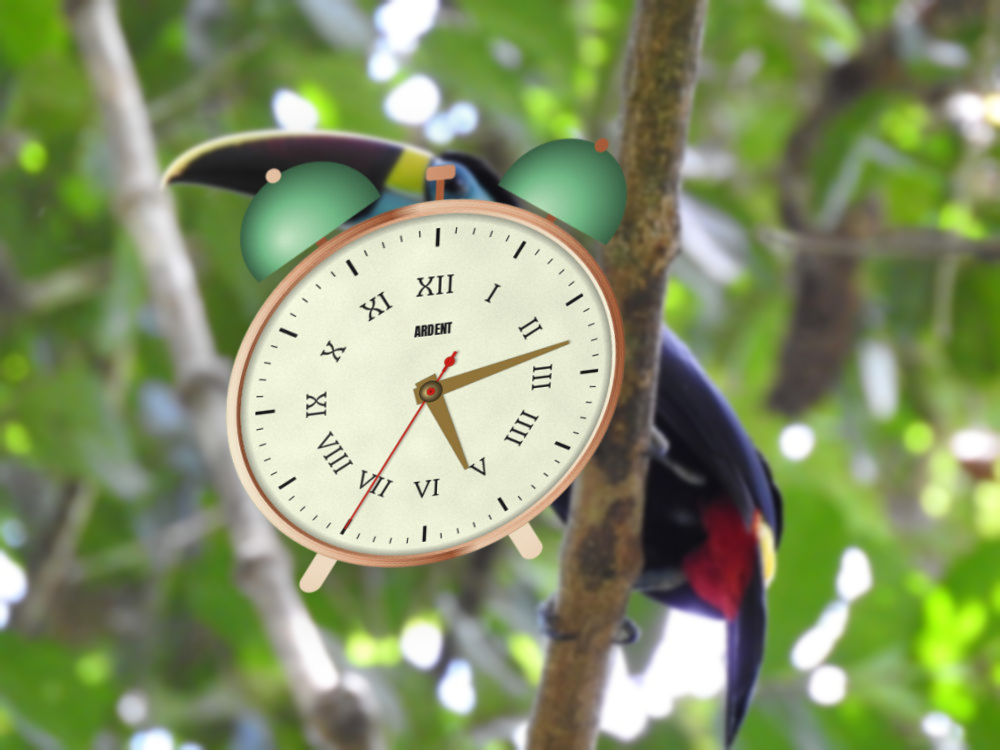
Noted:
5:12:35
